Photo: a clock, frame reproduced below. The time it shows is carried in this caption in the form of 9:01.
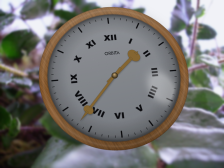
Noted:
1:37
